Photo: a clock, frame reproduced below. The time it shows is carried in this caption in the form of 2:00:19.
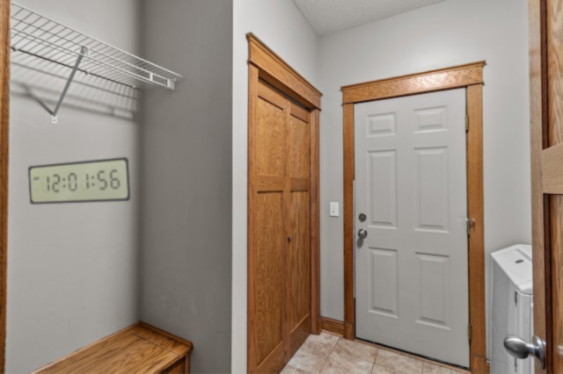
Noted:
12:01:56
